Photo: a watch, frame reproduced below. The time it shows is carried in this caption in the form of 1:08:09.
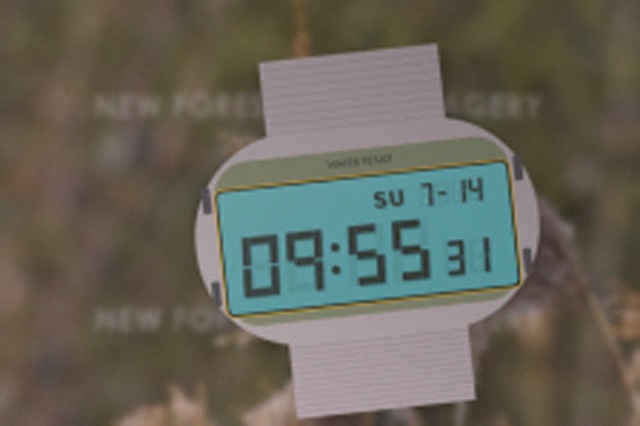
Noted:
9:55:31
